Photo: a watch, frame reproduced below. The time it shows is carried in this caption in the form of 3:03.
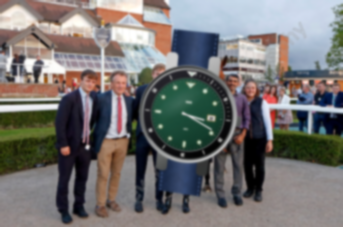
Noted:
3:19
